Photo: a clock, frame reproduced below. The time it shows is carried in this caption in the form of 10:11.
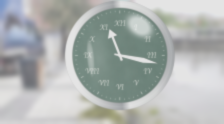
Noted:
11:17
